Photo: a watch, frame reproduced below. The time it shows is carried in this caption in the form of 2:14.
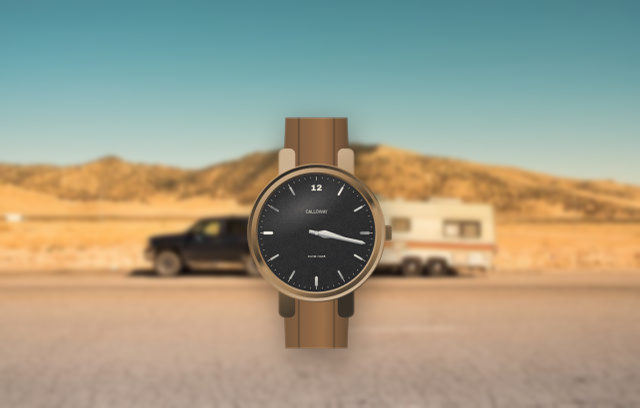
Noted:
3:17
